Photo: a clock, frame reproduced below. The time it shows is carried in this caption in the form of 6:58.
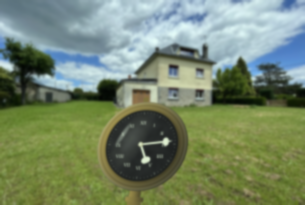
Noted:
5:14
